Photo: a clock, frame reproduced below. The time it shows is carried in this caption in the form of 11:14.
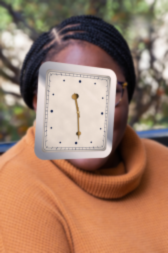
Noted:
11:29
